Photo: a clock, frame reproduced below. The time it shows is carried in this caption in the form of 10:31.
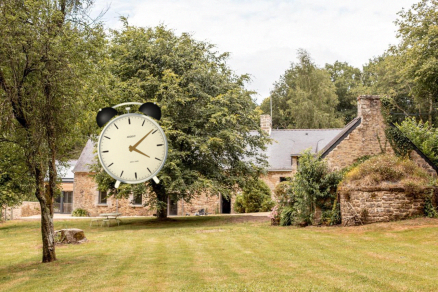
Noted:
4:09
